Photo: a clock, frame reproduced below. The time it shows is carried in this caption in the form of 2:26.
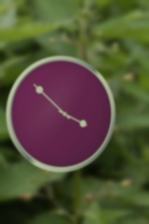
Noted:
3:52
